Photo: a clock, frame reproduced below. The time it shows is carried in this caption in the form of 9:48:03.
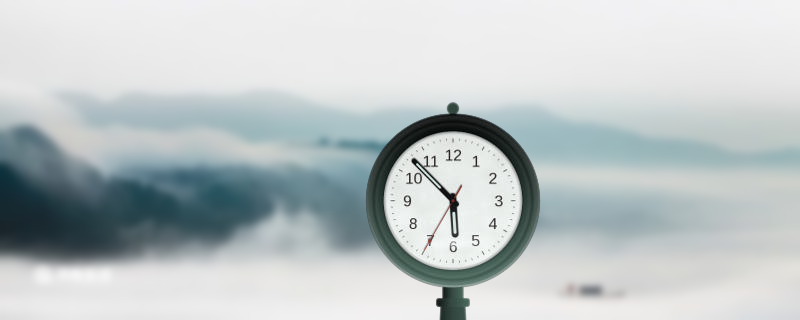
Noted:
5:52:35
